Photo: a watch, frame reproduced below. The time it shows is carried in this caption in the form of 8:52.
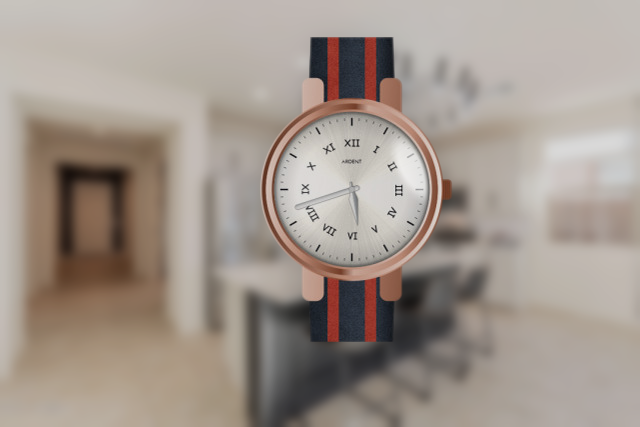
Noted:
5:42
